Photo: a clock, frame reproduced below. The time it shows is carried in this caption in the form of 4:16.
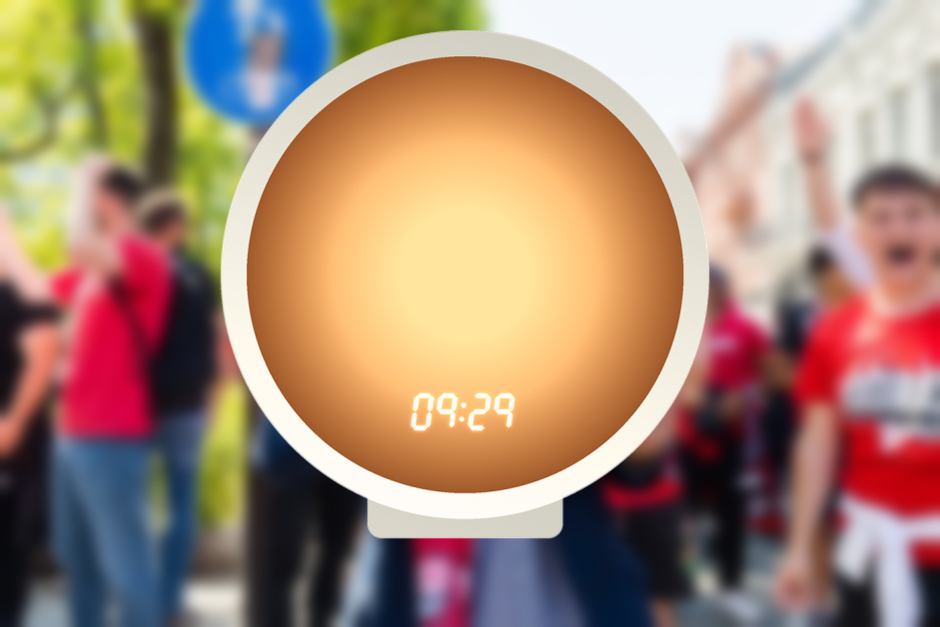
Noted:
9:29
